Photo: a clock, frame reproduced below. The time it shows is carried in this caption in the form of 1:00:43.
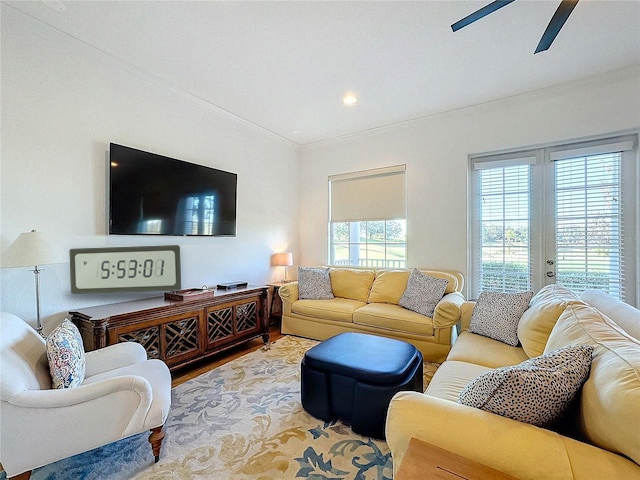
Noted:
5:53:01
